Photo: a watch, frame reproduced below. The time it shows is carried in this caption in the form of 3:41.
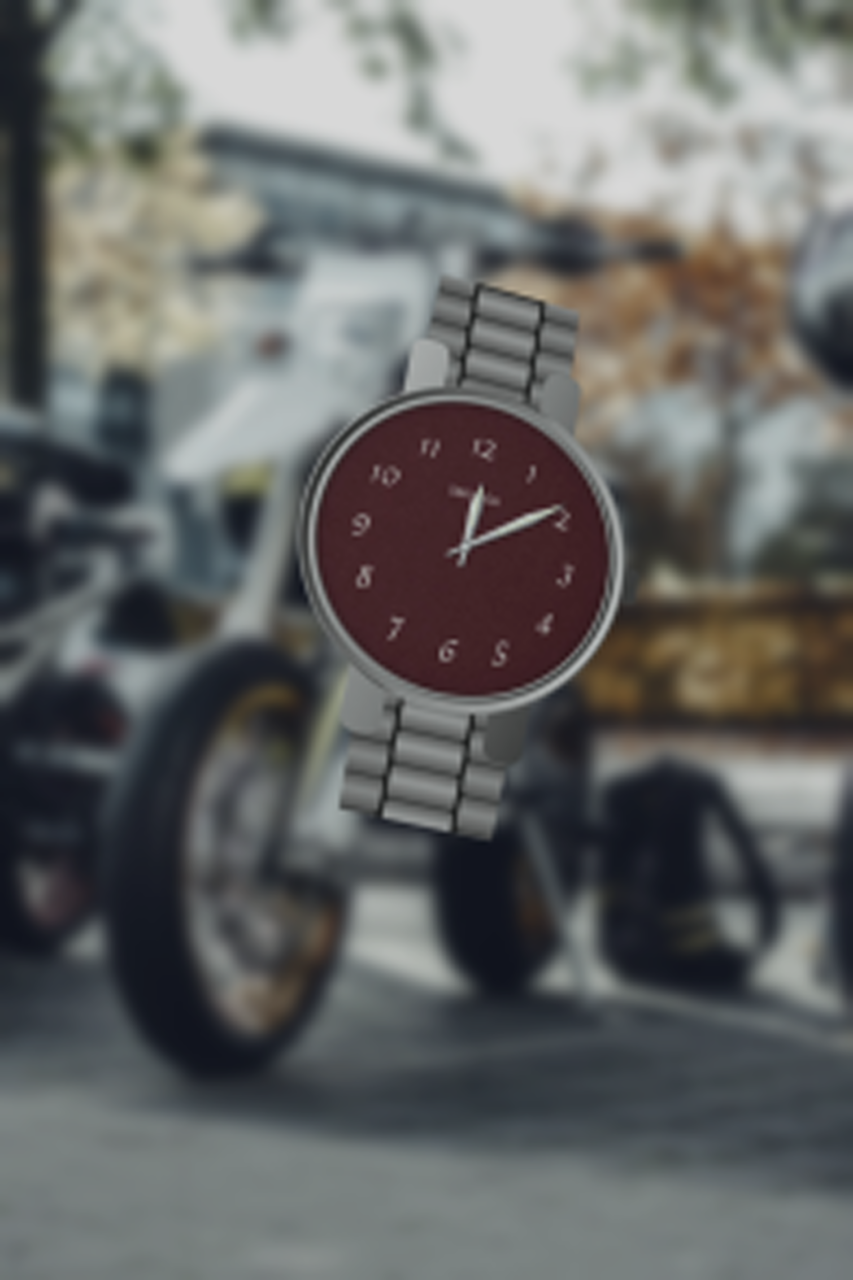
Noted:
12:09
